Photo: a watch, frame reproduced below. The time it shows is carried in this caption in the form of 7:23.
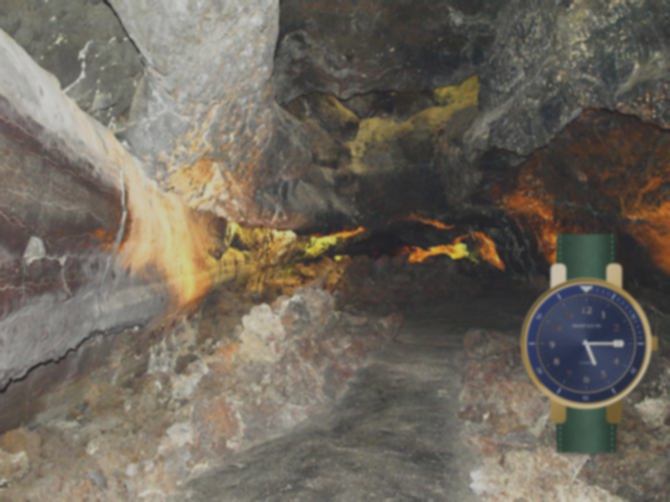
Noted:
5:15
